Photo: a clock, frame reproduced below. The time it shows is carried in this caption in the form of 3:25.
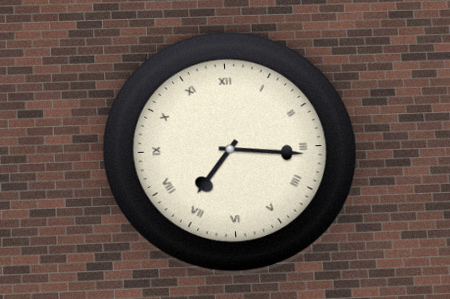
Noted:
7:16
